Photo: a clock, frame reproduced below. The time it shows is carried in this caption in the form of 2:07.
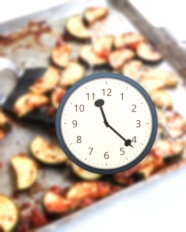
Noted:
11:22
